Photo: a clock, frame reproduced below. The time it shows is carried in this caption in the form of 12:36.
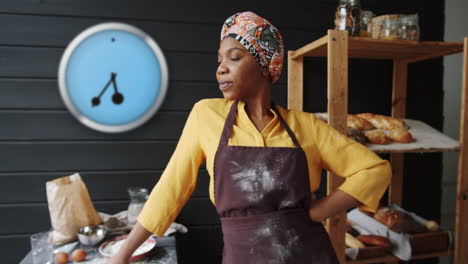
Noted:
5:36
